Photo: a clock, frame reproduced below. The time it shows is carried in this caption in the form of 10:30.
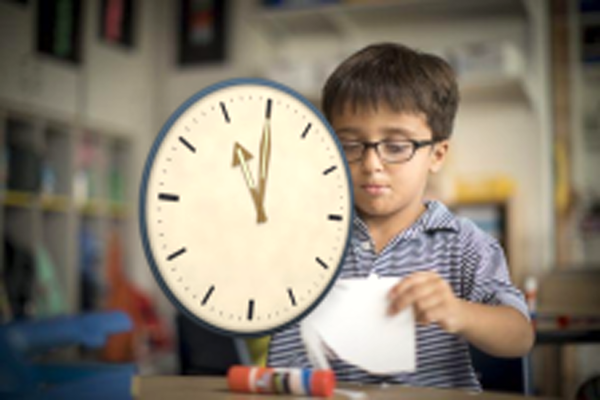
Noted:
11:00
